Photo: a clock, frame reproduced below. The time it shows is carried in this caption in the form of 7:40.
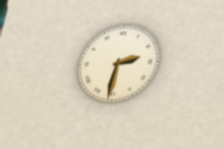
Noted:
2:31
